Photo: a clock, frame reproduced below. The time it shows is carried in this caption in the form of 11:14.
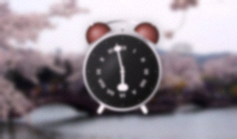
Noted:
5:58
